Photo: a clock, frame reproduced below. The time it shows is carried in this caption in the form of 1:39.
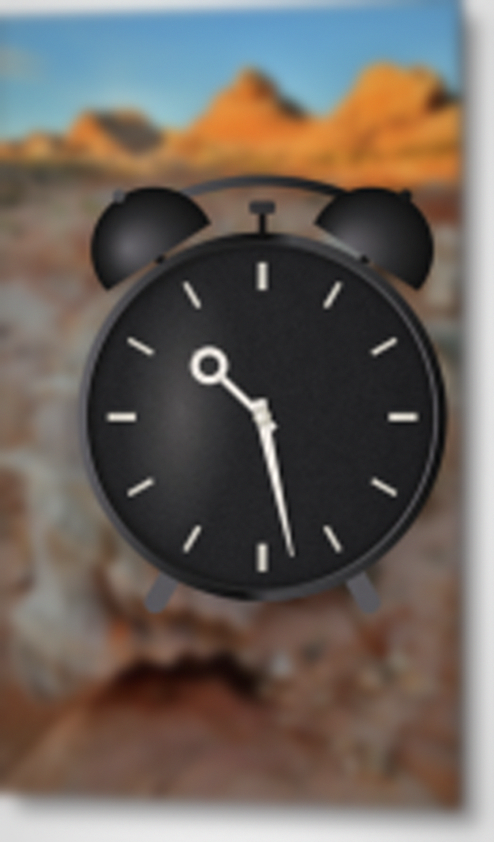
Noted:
10:28
